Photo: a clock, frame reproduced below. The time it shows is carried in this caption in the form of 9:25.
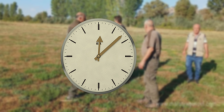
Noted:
12:08
